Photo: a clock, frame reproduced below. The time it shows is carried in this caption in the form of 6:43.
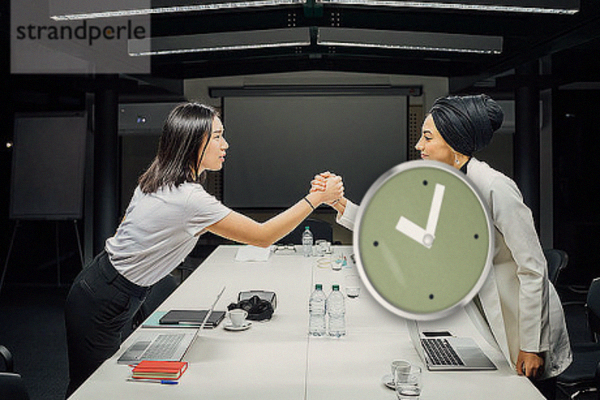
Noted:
10:03
